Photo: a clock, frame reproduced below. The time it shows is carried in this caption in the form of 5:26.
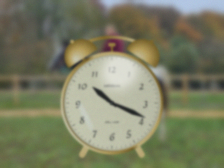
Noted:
10:19
